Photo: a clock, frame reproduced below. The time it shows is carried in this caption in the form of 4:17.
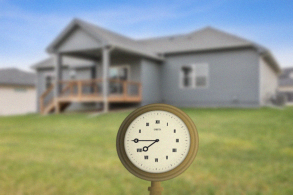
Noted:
7:45
